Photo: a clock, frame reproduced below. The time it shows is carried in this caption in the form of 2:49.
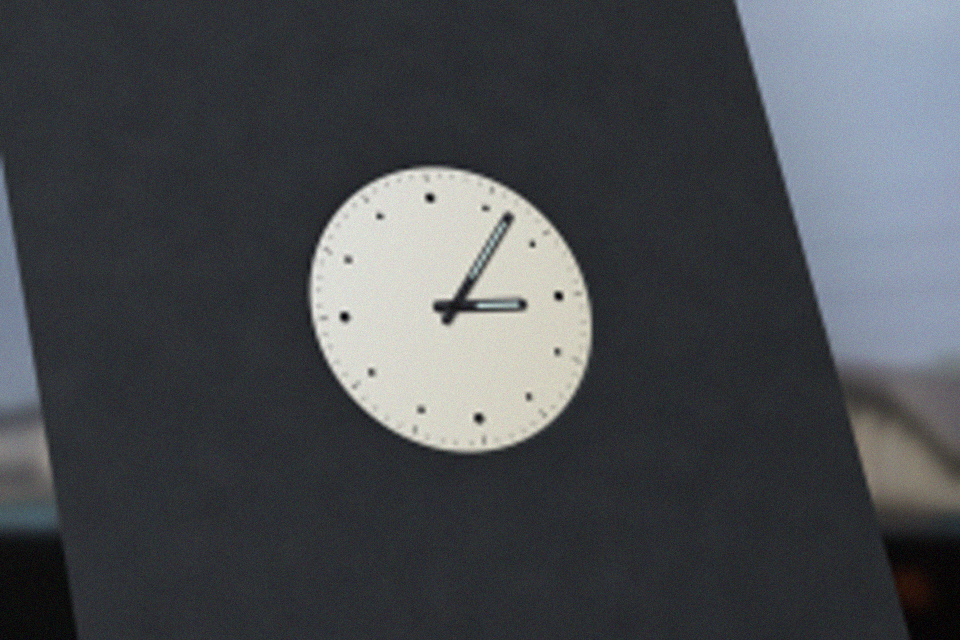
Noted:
3:07
